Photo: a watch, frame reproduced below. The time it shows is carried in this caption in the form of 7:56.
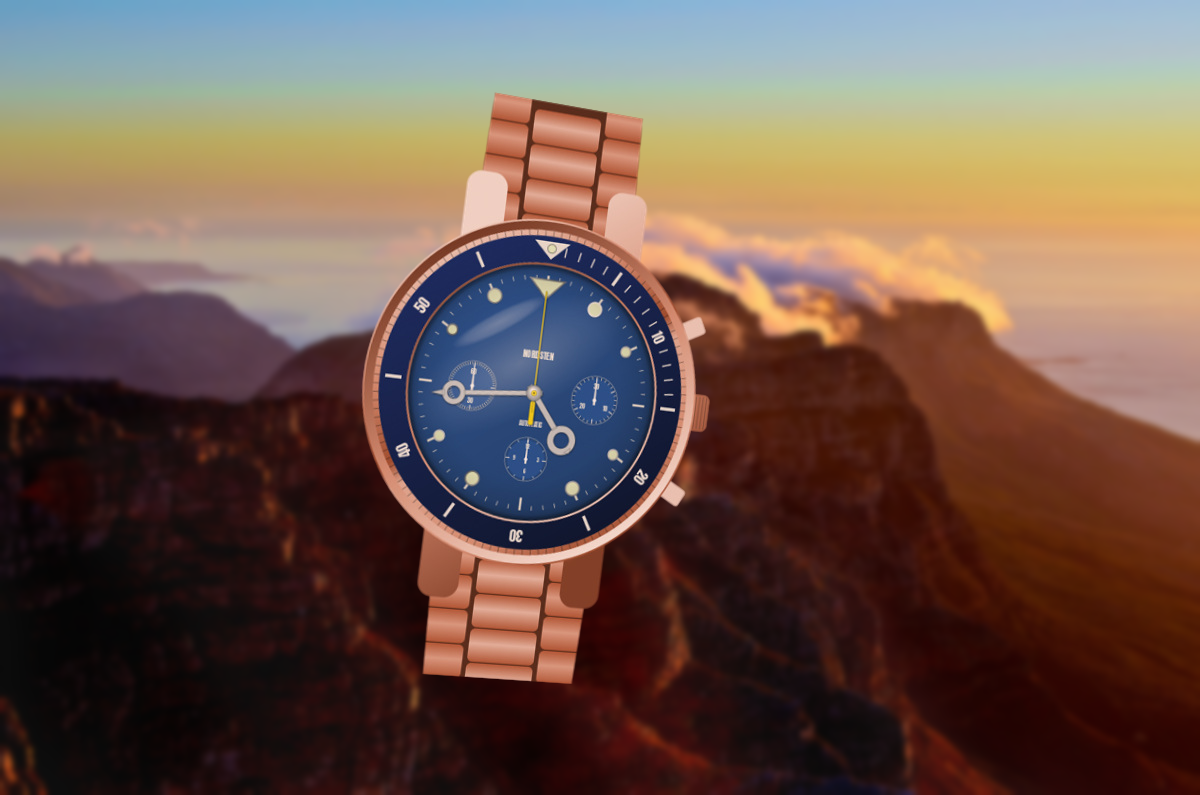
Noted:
4:44
